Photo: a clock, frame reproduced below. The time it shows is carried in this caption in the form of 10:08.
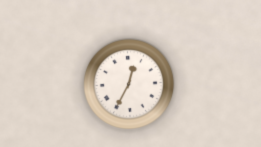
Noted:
12:35
